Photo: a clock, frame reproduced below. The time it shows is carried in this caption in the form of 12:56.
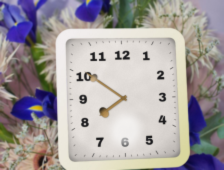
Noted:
7:51
